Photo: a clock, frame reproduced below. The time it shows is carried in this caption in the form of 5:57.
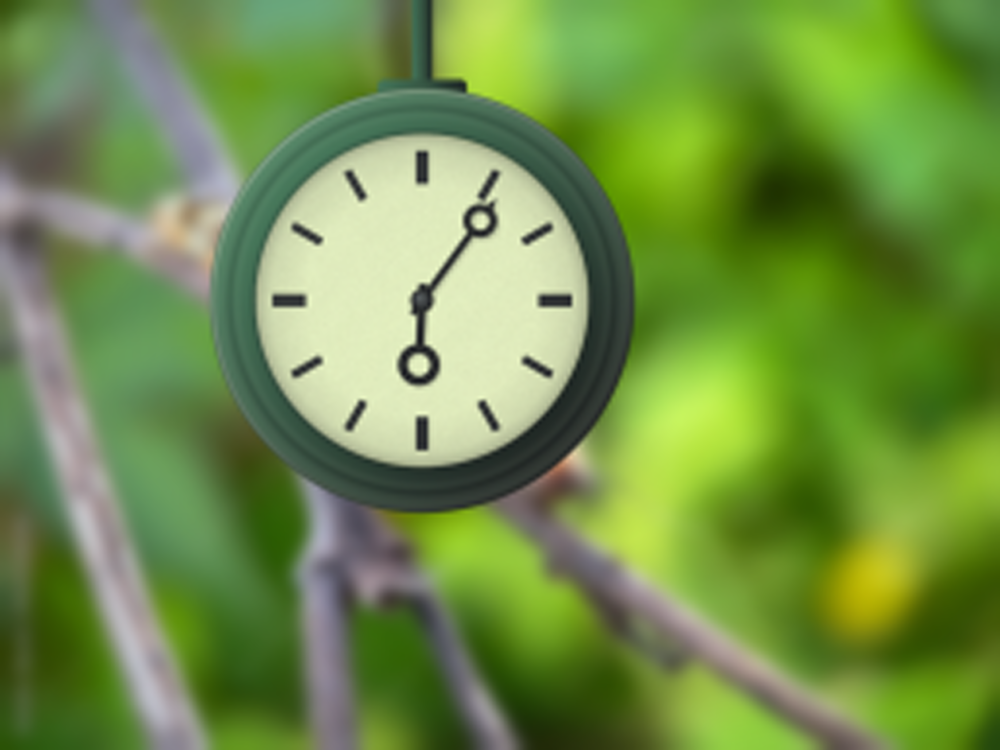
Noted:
6:06
